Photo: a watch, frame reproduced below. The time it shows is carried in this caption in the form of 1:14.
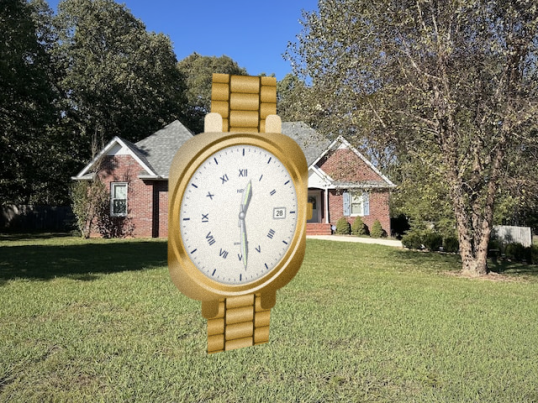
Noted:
12:29
